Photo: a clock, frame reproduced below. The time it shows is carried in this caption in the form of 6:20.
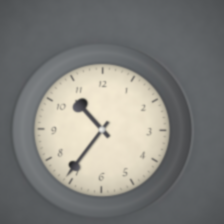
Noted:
10:36
